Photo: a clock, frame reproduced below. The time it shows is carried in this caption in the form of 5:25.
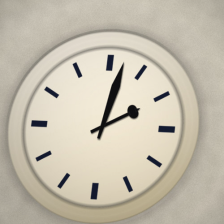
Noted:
2:02
